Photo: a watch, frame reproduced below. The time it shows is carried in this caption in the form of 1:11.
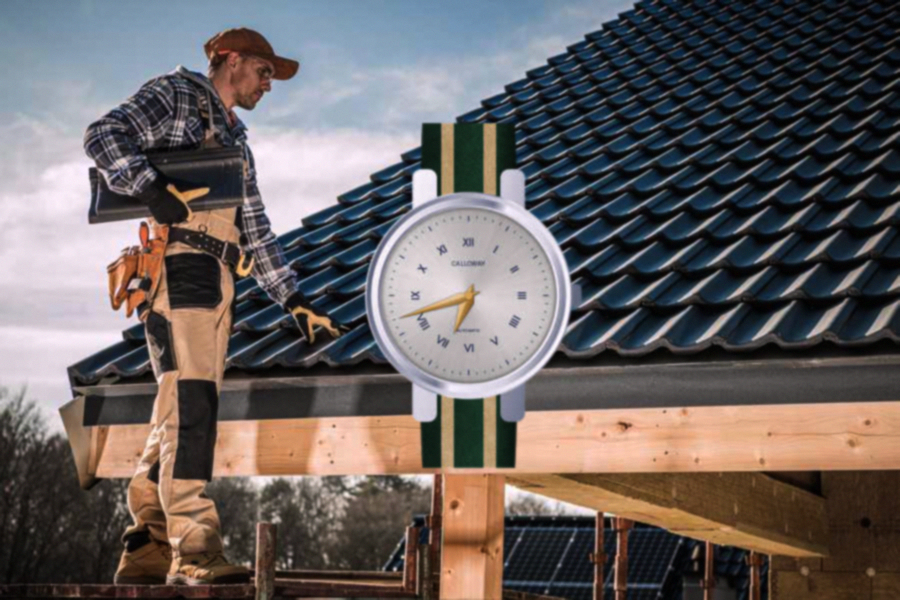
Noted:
6:42
